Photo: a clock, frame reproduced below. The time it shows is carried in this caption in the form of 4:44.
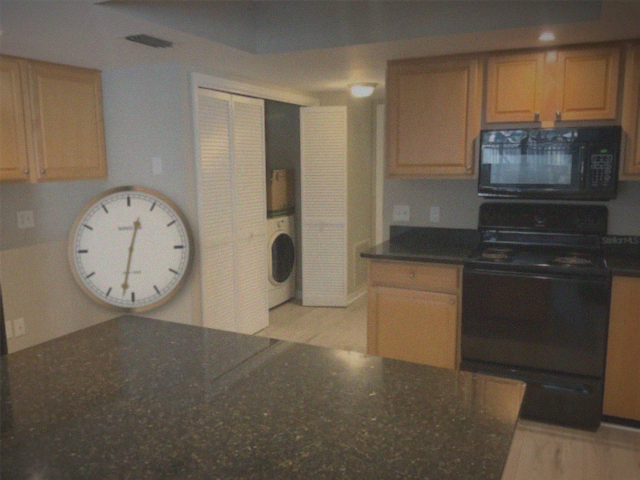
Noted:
12:32
